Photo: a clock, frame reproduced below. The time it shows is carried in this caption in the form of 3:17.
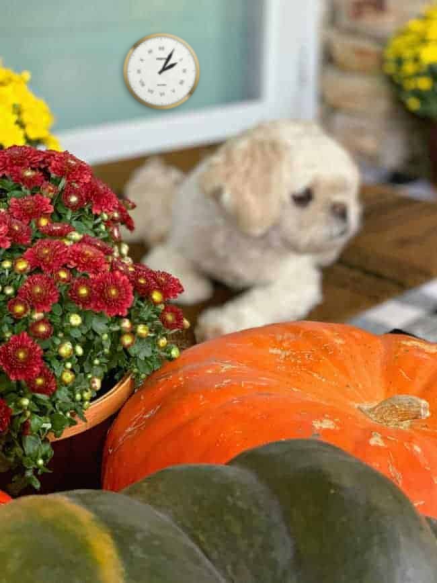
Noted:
2:05
